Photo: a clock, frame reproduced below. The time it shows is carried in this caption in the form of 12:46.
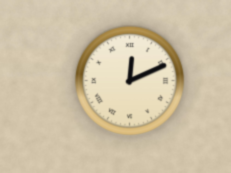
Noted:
12:11
